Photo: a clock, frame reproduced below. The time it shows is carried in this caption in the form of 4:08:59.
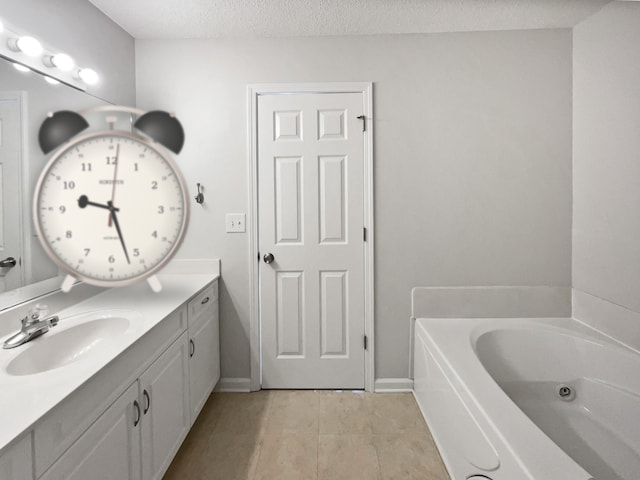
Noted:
9:27:01
